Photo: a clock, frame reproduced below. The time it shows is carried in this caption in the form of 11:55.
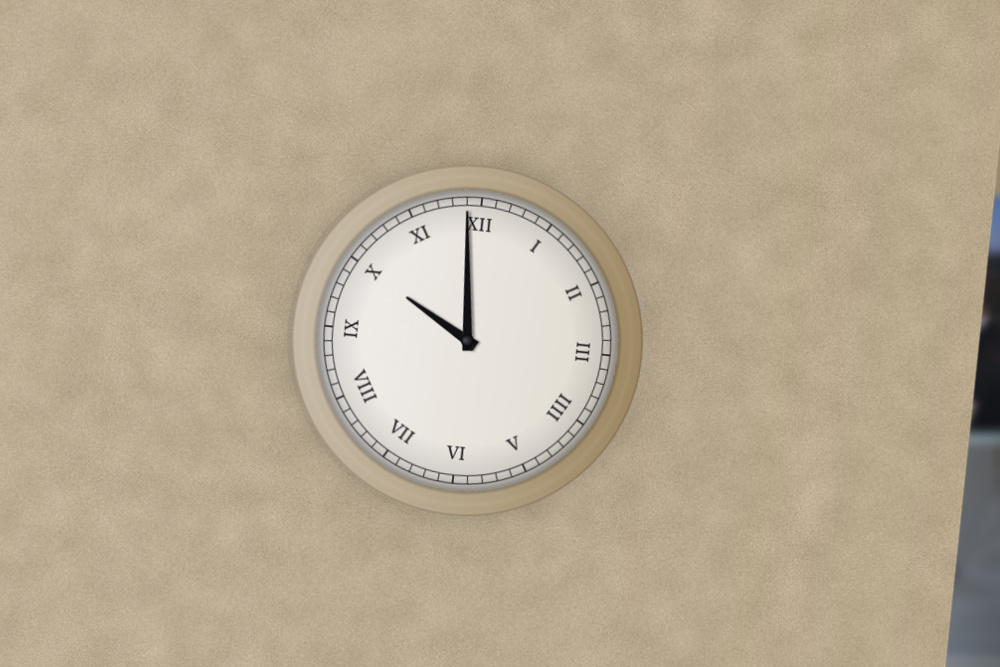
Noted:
9:59
